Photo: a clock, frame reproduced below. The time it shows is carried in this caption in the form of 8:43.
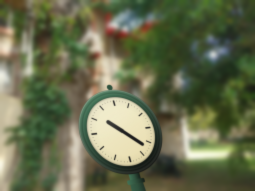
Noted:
10:22
